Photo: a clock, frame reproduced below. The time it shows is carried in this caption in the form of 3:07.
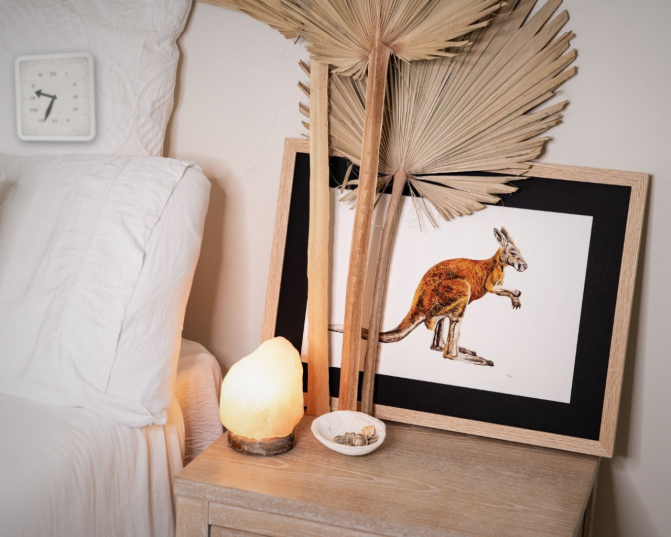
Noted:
9:34
